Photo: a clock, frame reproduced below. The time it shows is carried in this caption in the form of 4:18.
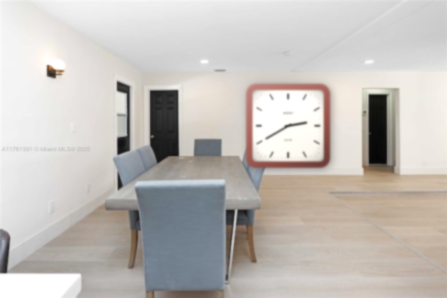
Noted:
2:40
